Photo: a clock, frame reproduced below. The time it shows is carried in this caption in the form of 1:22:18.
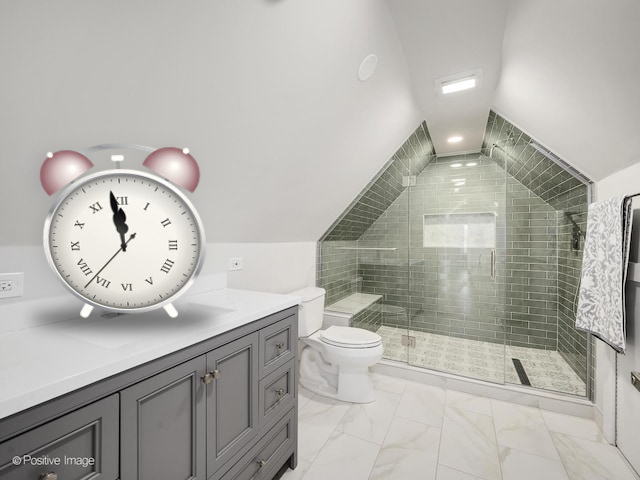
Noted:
11:58:37
